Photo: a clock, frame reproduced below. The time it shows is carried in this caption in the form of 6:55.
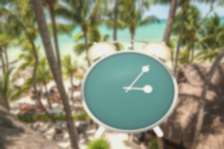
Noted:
3:06
